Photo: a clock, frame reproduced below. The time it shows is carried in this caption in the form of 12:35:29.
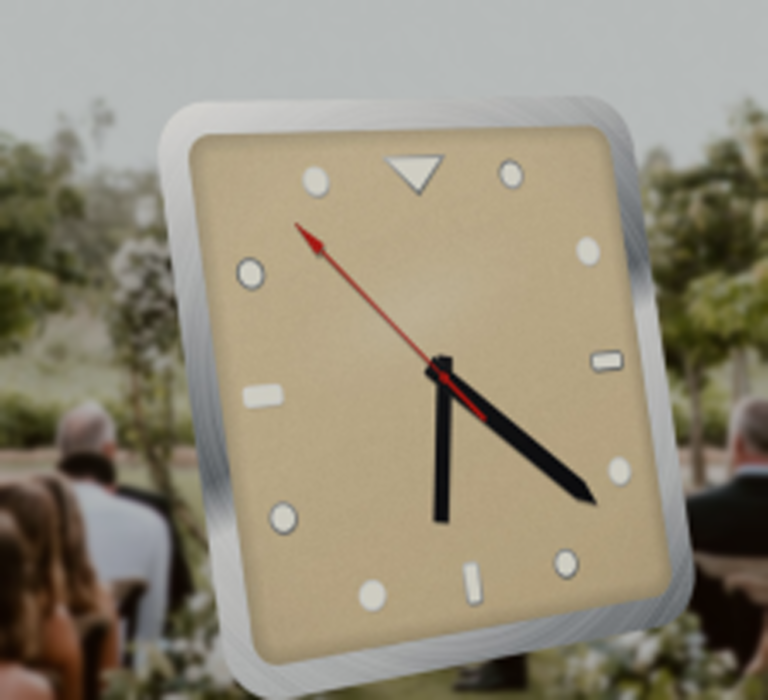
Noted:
6:21:53
